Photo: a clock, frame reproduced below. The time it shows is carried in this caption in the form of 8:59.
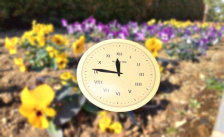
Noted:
11:46
